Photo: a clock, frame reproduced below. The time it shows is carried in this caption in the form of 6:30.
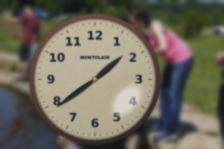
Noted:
1:39
